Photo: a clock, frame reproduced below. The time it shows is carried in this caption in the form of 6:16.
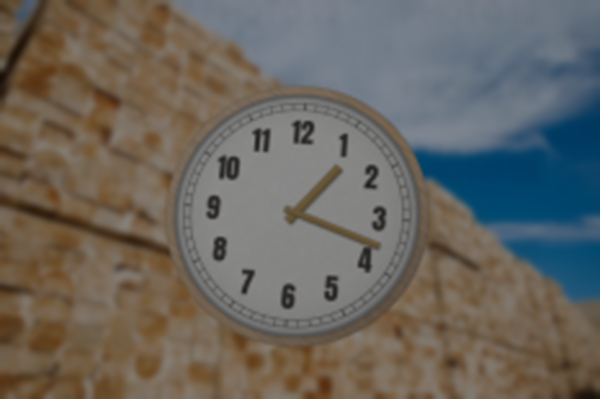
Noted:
1:18
